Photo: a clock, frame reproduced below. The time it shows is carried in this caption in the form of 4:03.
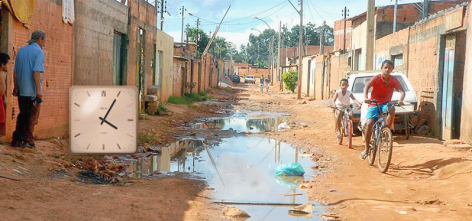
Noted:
4:05
